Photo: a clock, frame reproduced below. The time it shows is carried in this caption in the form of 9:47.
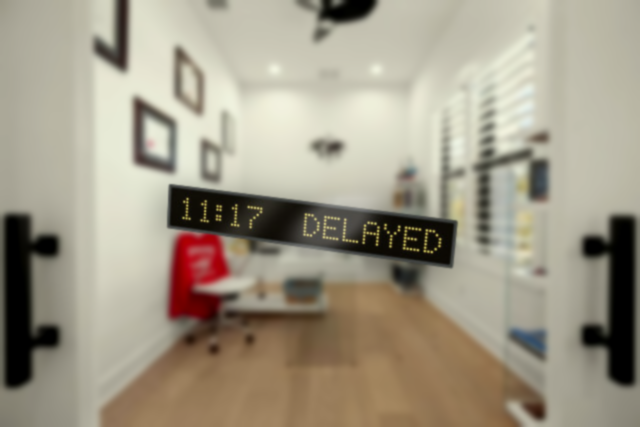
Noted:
11:17
